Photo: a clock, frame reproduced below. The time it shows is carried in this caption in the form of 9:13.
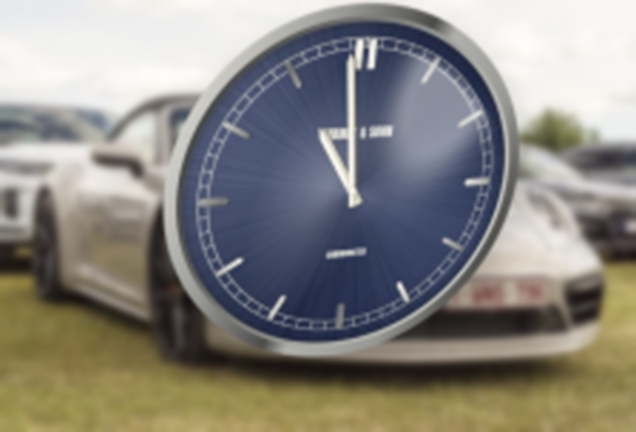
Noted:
10:59
